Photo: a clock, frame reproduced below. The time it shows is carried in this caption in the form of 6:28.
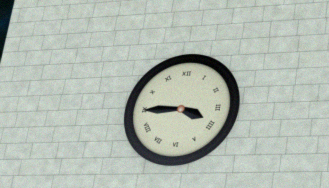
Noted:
3:45
